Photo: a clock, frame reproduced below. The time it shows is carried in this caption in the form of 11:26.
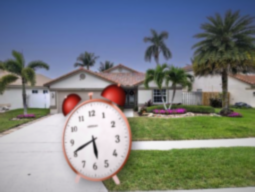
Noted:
5:41
